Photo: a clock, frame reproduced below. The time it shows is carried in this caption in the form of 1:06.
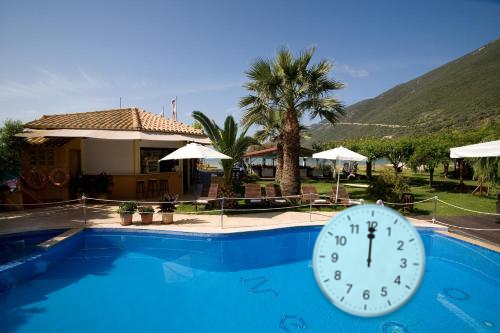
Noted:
12:00
